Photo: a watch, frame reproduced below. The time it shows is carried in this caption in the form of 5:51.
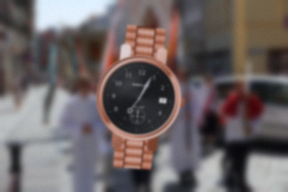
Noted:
7:04
